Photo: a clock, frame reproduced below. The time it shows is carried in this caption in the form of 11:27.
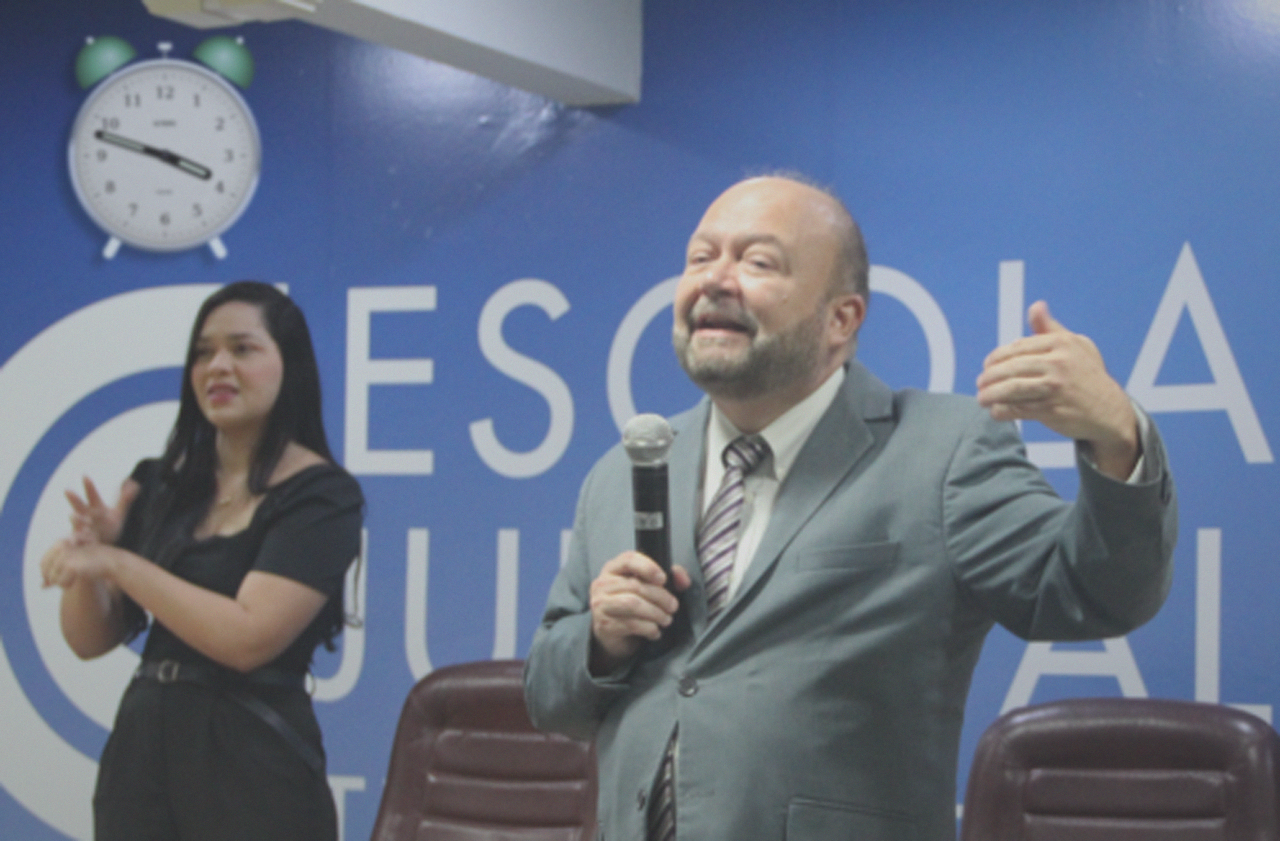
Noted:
3:48
